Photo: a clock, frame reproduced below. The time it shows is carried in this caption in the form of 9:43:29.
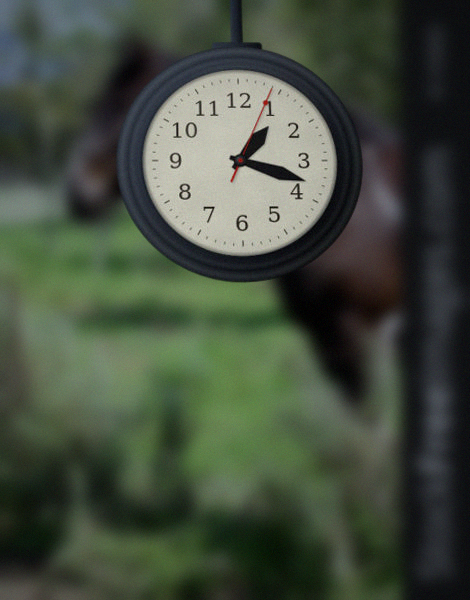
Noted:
1:18:04
